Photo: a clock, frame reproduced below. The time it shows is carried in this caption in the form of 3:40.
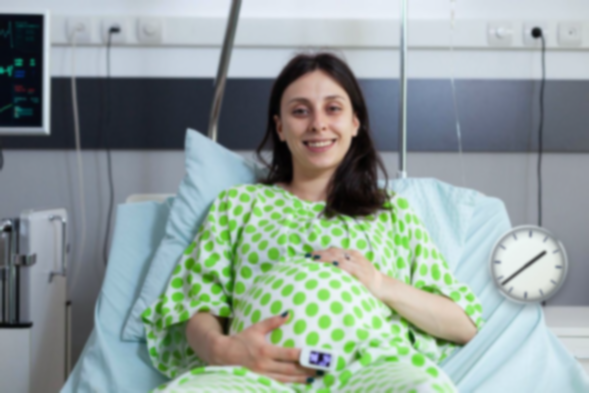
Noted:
1:38
